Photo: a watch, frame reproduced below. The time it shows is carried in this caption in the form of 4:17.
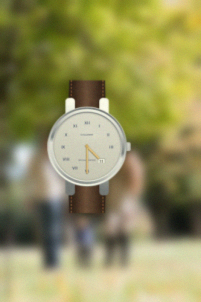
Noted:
4:30
